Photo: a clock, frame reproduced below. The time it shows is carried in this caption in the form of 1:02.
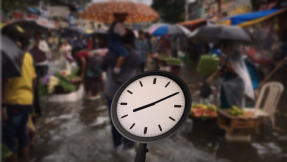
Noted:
8:10
